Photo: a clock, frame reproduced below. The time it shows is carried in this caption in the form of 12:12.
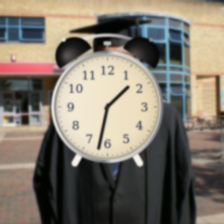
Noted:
1:32
